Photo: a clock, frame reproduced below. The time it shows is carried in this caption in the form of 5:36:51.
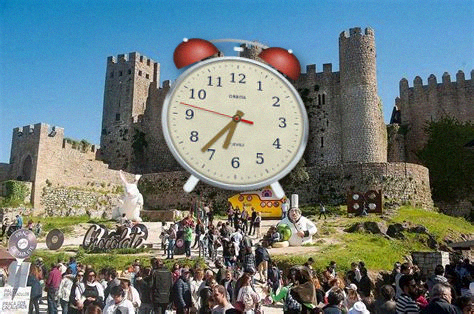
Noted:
6:36:47
